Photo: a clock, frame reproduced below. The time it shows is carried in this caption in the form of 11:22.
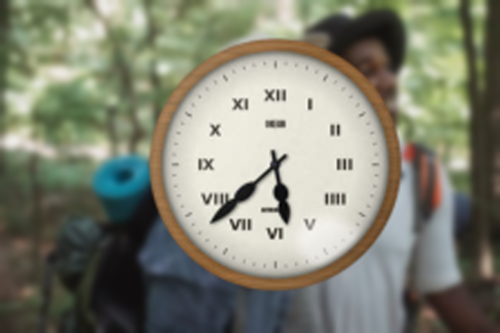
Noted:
5:38
